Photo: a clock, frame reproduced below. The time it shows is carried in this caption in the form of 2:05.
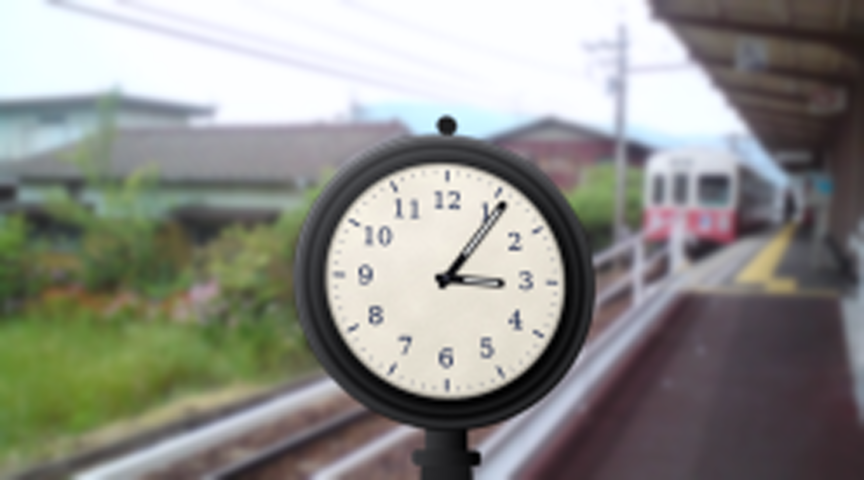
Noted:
3:06
